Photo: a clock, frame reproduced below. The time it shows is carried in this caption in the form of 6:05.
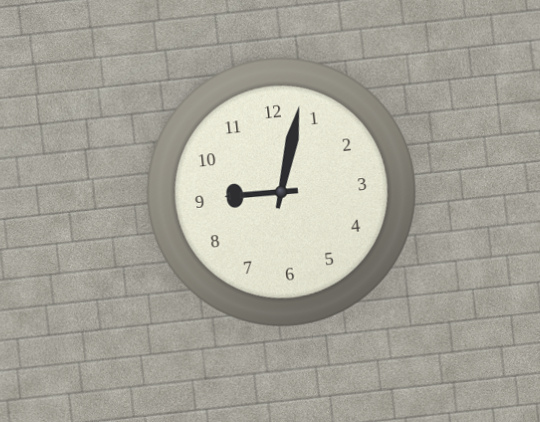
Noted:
9:03
